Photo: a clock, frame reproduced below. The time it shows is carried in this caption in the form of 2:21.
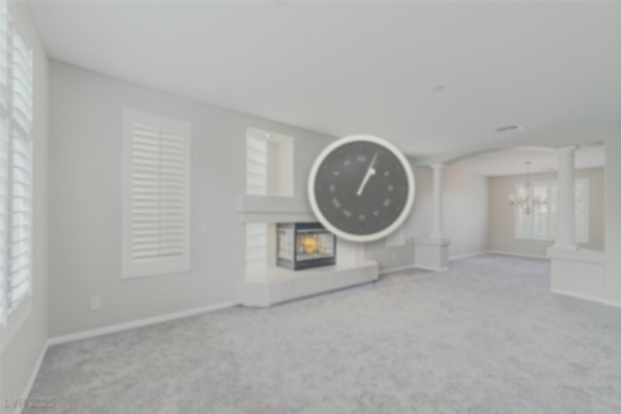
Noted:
1:04
